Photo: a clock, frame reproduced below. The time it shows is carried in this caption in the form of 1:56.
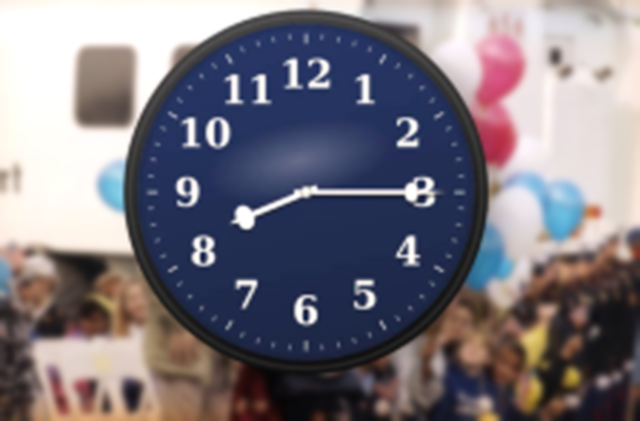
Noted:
8:15
